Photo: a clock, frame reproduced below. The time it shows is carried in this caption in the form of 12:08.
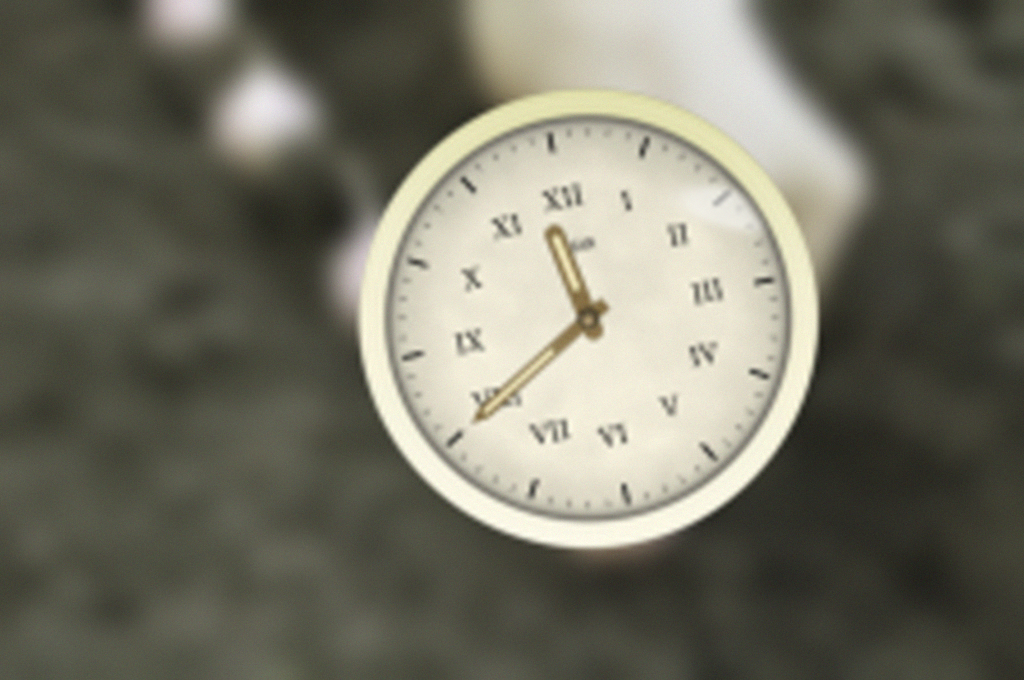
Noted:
11:40
